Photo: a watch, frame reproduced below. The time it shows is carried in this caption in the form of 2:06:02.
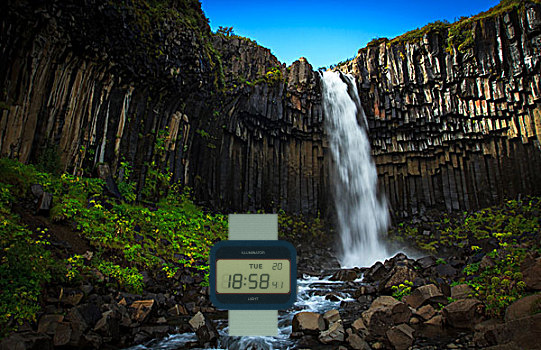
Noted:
18:58:41
